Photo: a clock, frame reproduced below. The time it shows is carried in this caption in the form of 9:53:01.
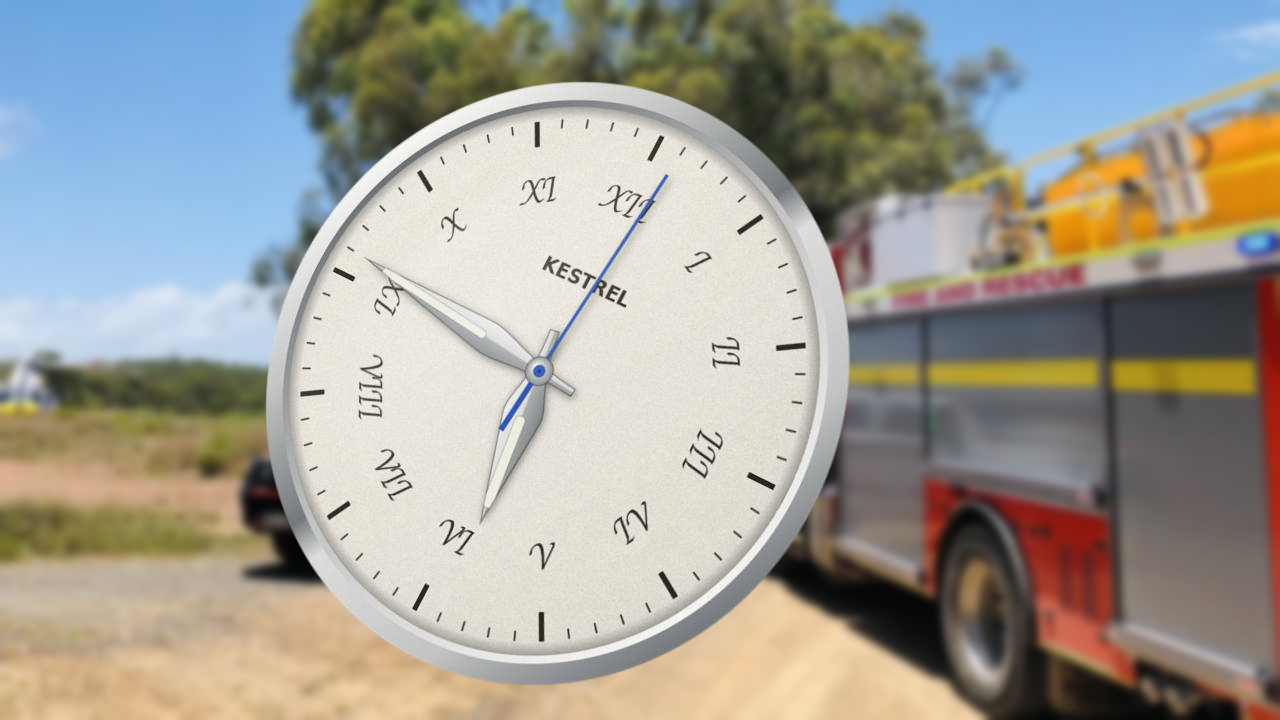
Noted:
5:46:01
